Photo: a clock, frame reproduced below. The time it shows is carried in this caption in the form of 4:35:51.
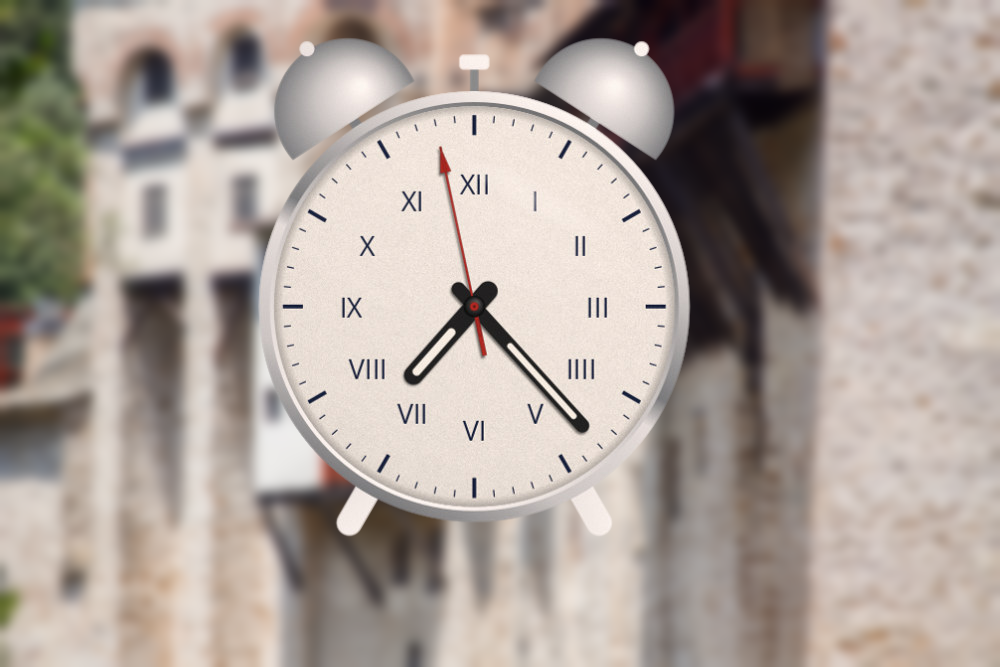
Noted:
7:22:58
